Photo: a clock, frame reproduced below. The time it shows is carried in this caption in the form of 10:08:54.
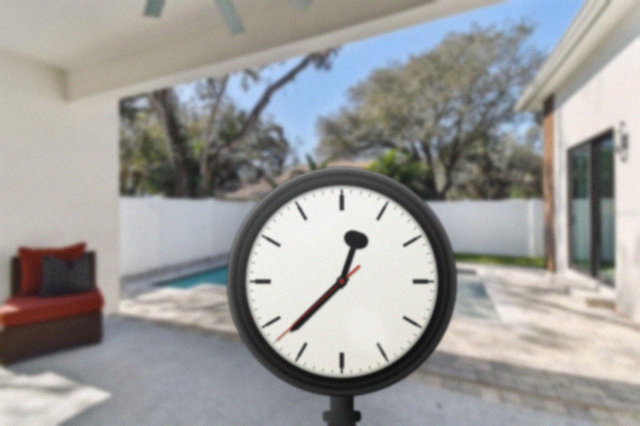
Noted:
12:37:38
